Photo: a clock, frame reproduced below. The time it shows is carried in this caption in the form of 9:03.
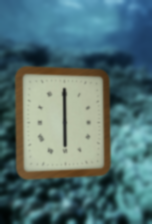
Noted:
6:00
